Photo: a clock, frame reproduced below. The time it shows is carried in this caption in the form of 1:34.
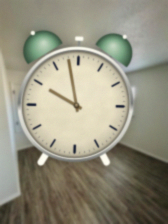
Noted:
9:58
